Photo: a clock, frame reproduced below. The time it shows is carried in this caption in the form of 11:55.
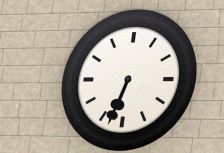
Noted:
6:33
